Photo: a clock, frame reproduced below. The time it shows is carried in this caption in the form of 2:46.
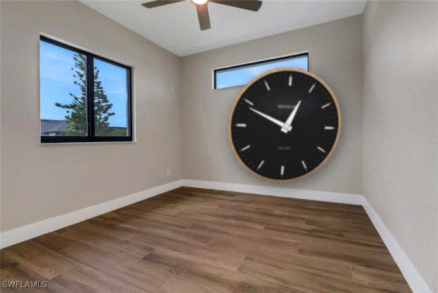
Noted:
12:49
